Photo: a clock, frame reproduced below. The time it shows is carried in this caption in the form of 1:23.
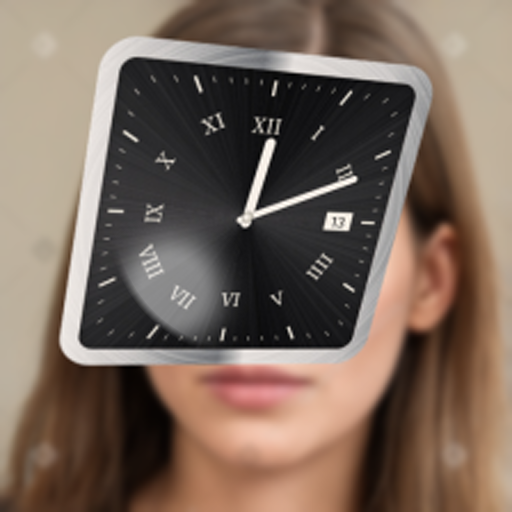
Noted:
12:11
